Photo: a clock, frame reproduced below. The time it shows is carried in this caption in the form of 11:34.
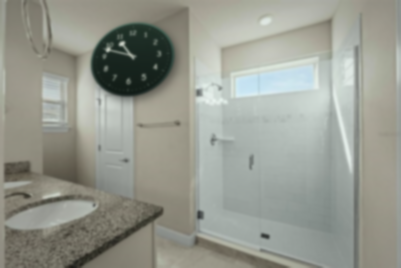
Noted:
10:48
